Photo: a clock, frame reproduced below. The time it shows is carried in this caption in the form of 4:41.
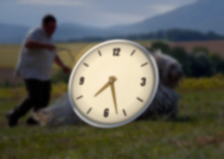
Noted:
7:27
